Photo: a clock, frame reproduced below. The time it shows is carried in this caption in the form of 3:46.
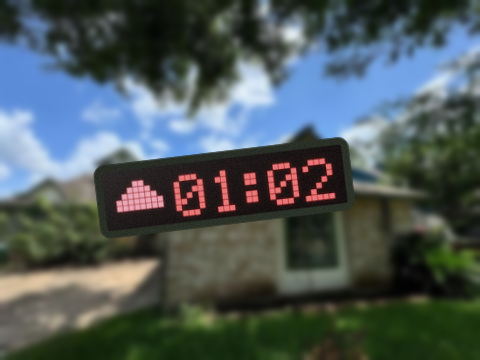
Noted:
1:02
